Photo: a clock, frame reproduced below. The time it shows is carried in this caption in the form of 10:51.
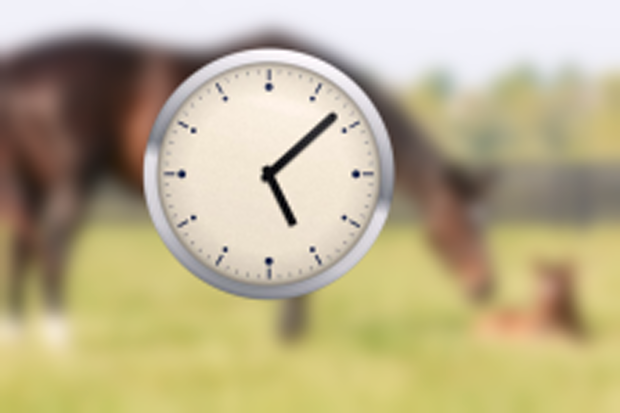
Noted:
5:08
